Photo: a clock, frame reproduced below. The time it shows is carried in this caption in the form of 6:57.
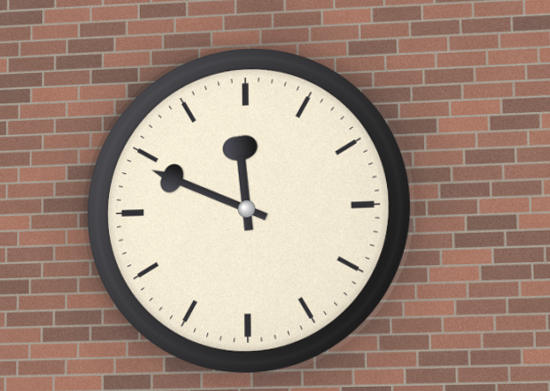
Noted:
11:49
